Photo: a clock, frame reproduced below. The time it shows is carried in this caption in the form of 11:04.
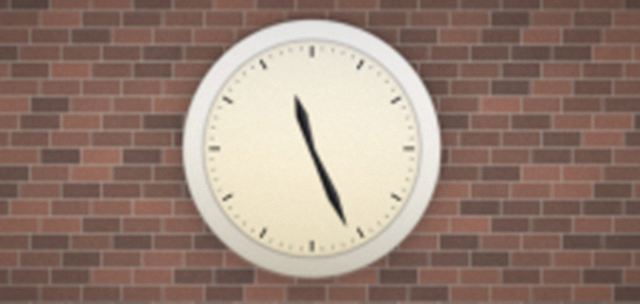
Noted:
11:26
